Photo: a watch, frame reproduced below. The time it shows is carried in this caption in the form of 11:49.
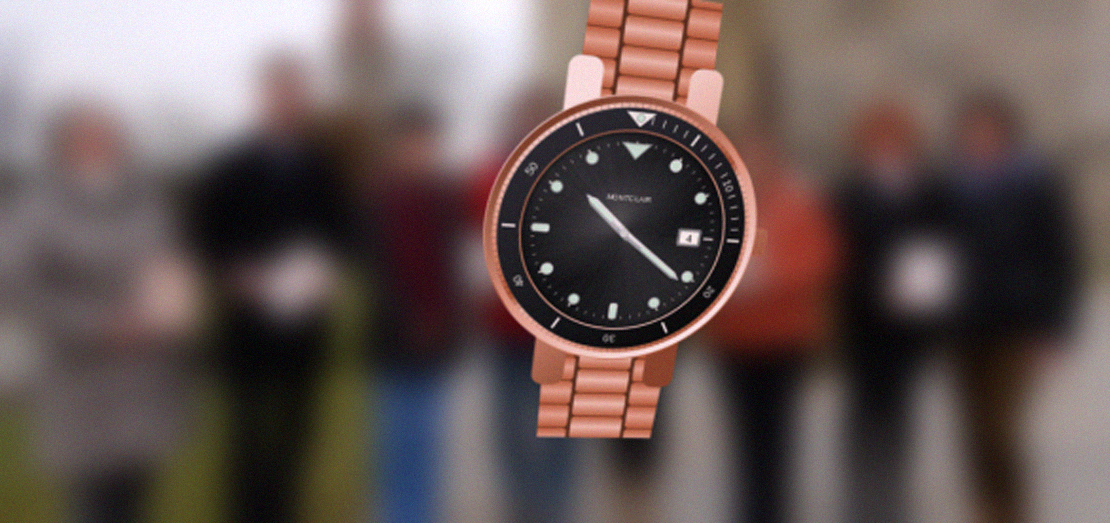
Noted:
10:21
